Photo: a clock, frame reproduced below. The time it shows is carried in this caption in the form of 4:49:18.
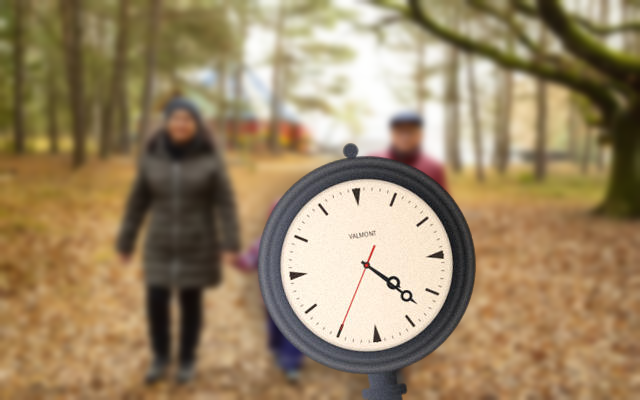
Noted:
4:22:35
